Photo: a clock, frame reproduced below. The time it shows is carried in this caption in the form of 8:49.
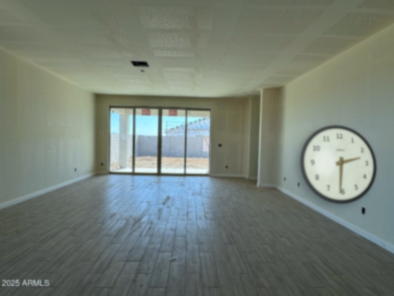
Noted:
2:31
